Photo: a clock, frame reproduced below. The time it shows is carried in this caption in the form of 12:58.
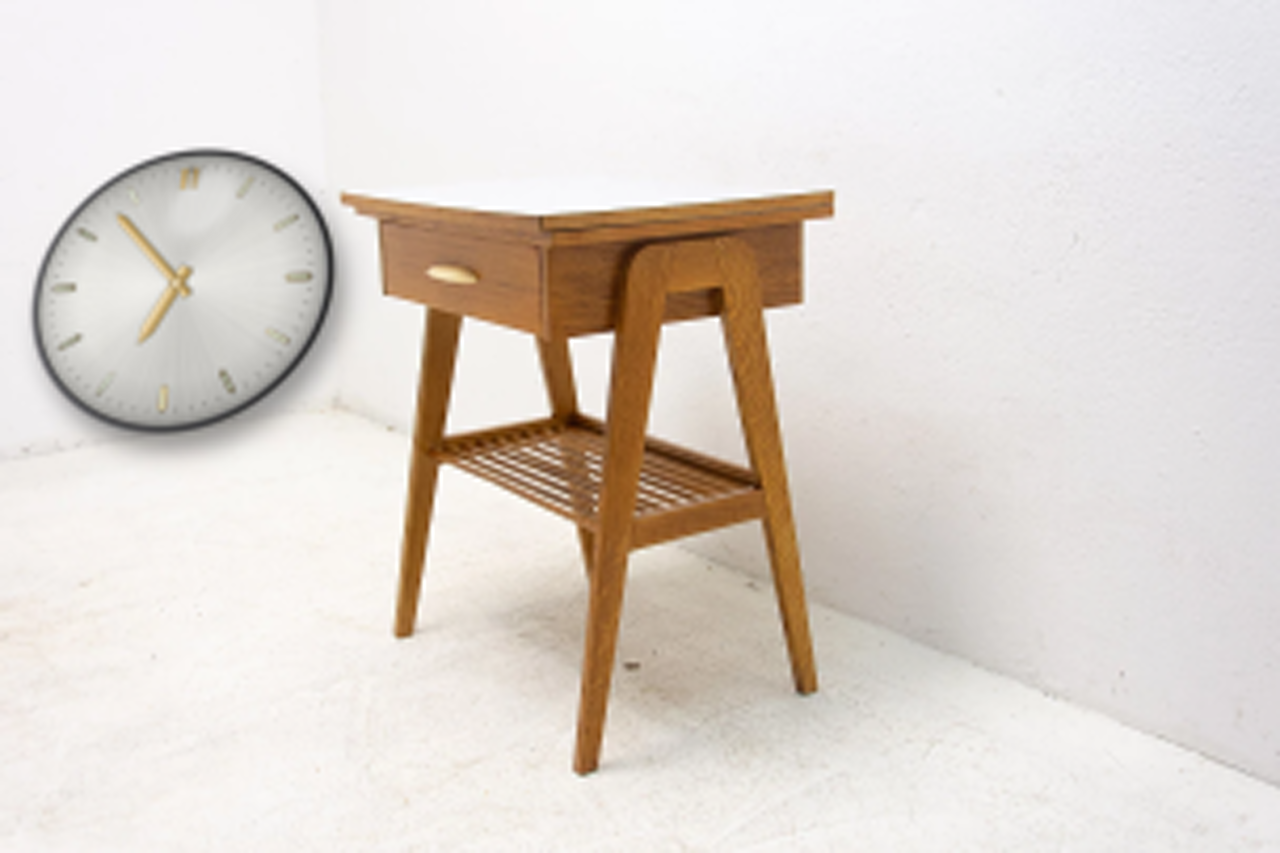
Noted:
6:53
